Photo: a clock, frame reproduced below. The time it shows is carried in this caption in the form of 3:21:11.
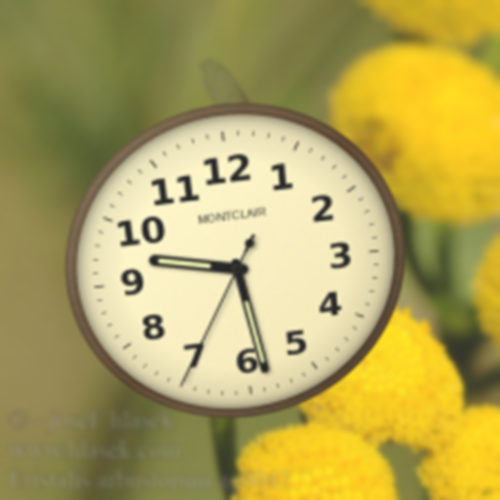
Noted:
9:28:35
